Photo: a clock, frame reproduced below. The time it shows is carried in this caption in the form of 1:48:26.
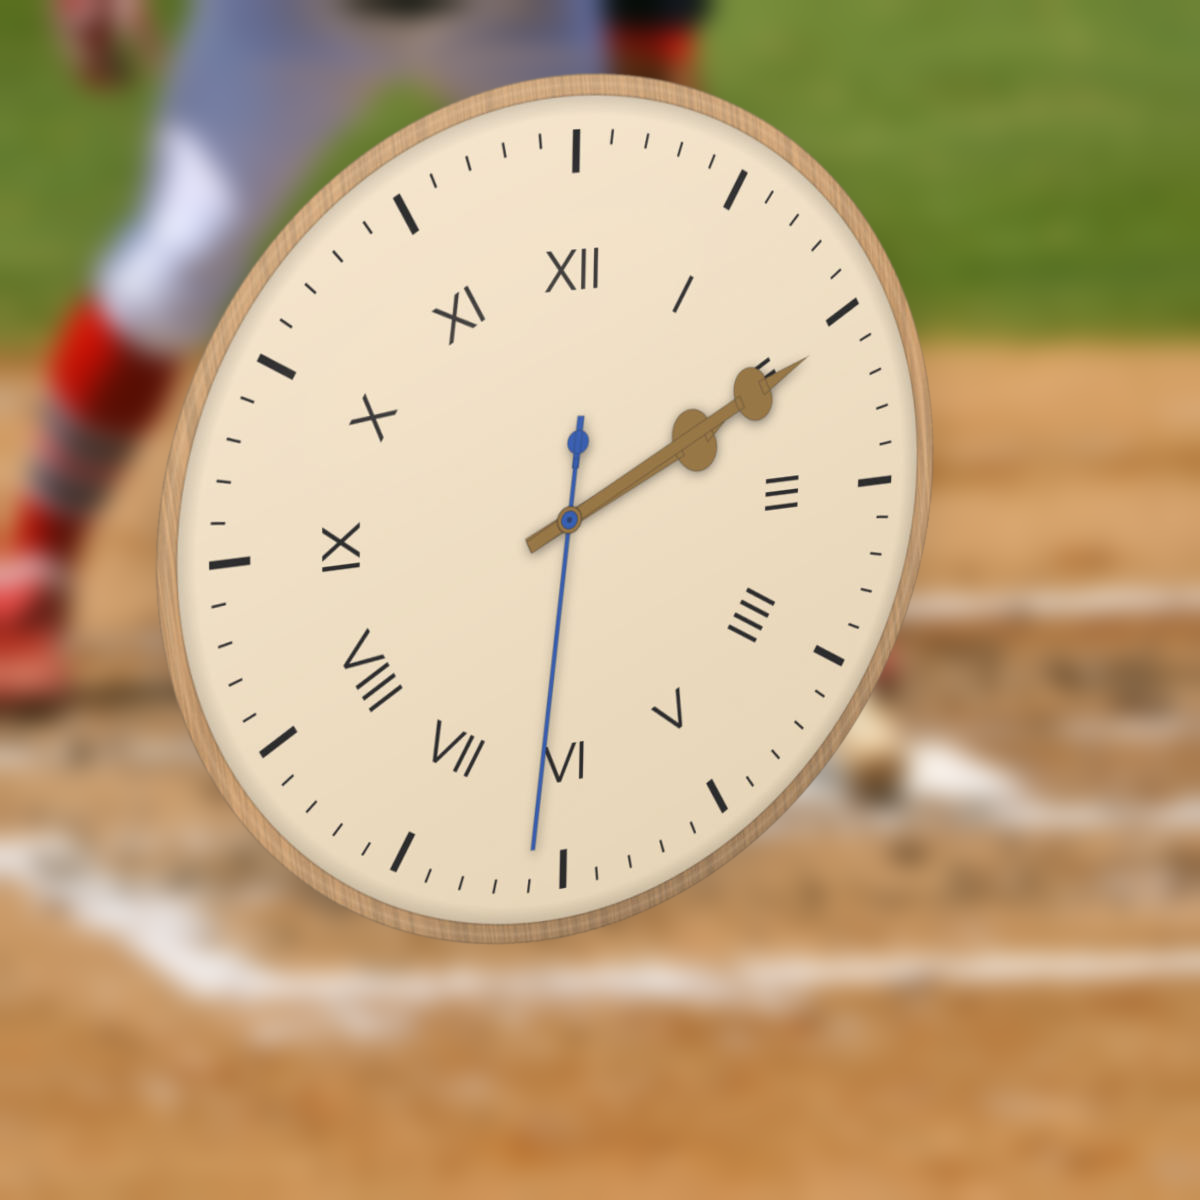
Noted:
2:10:31
